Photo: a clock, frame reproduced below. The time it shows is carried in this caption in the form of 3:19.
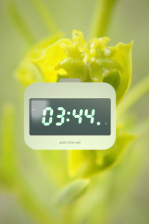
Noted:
3:44
